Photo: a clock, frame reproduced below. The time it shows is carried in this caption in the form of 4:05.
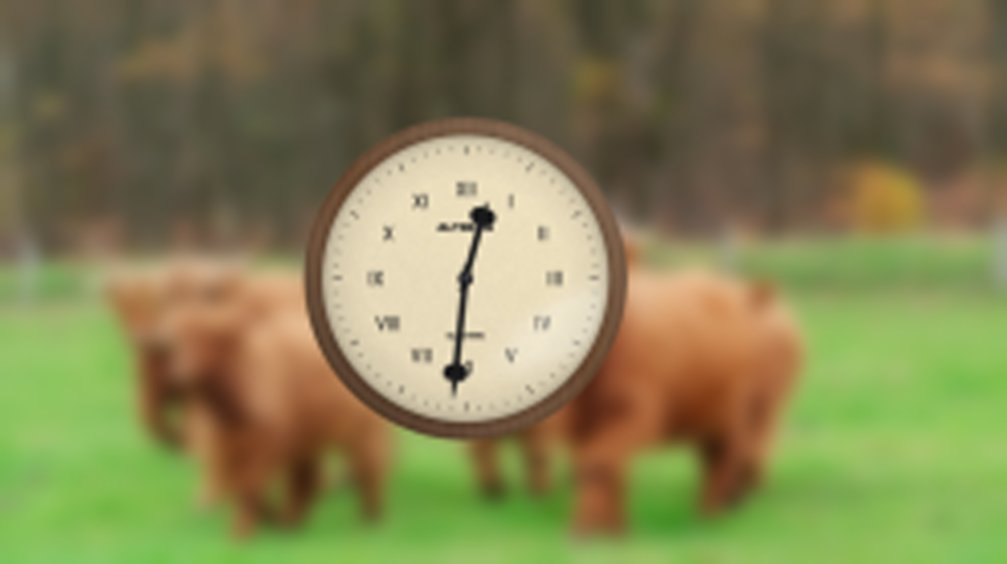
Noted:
12:31
